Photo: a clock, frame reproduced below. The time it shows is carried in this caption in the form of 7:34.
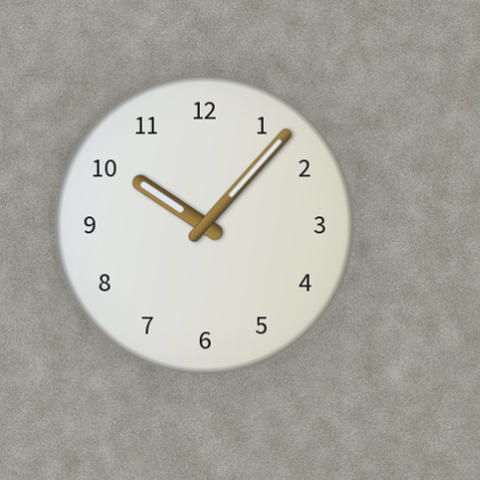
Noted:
10:07
